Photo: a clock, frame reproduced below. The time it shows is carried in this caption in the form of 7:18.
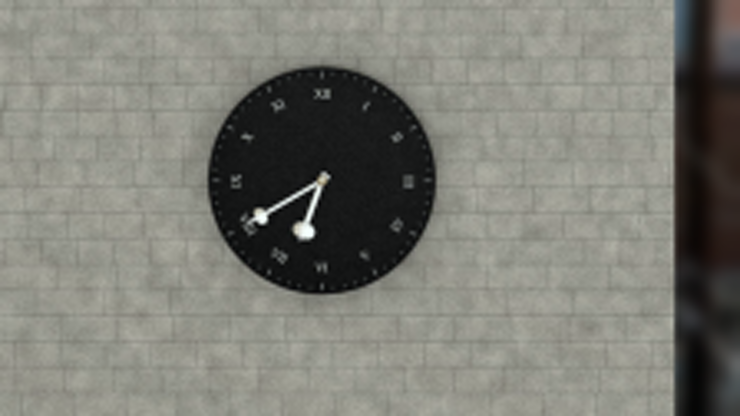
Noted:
6:40
